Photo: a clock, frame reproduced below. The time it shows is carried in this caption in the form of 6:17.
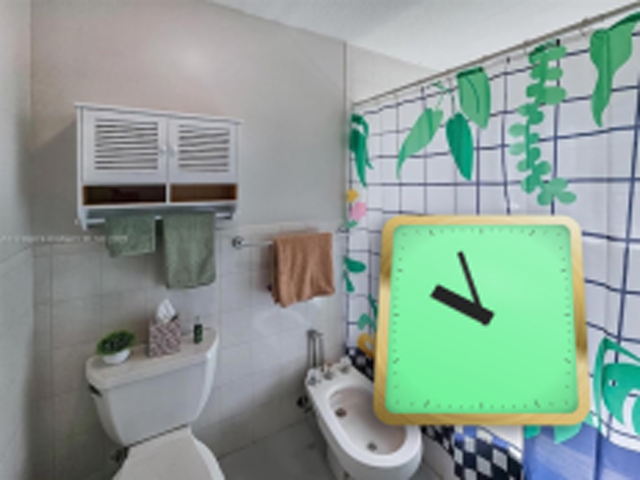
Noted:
9:57
